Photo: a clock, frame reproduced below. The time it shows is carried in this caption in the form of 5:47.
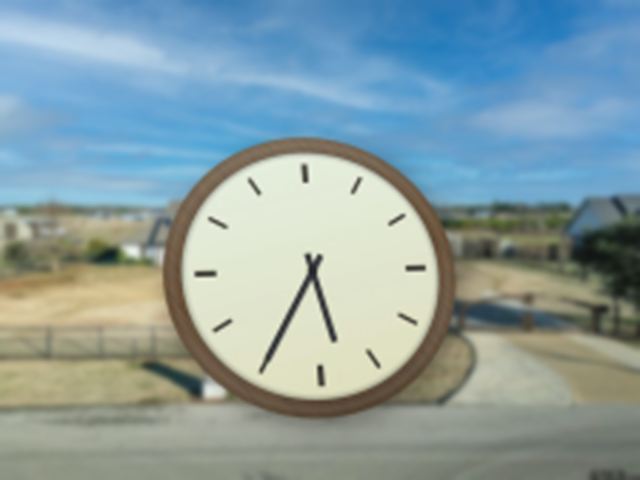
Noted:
5:35
